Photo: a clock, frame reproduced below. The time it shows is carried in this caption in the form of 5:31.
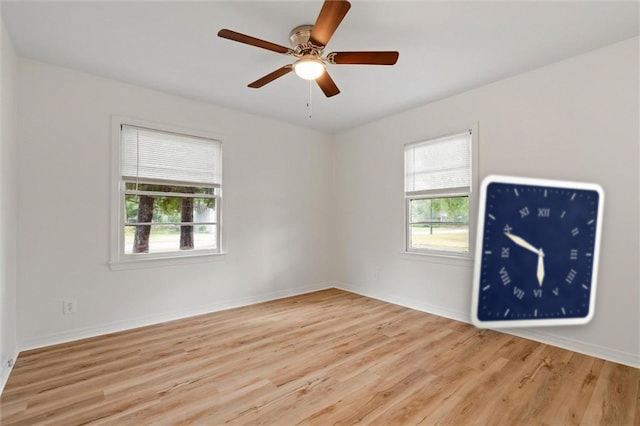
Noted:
5:49
